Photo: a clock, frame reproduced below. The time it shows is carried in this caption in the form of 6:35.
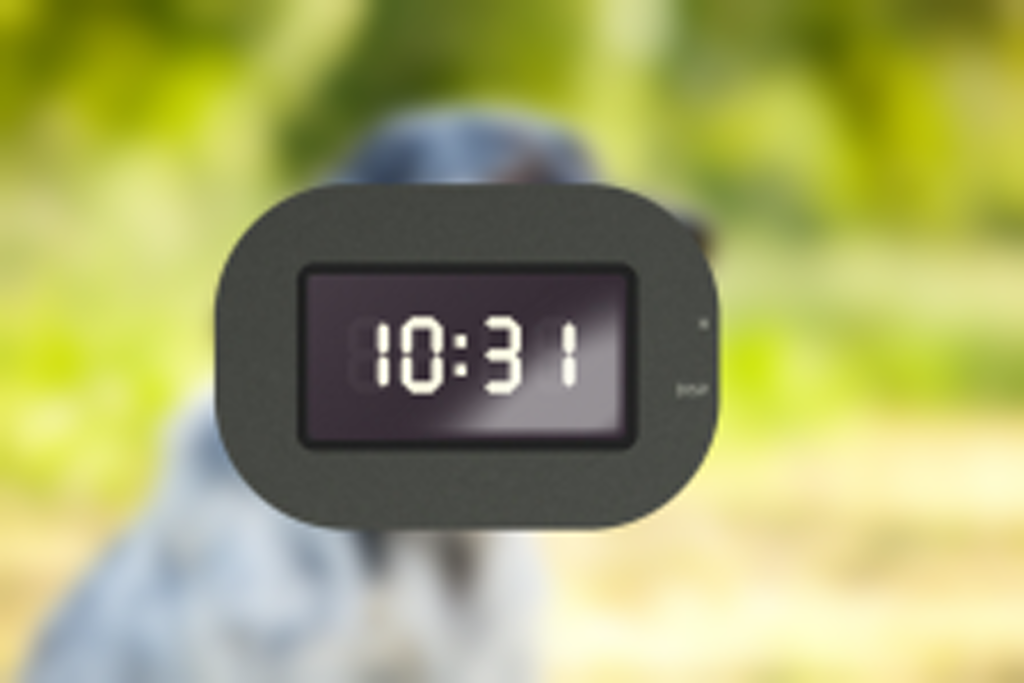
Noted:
10:31
